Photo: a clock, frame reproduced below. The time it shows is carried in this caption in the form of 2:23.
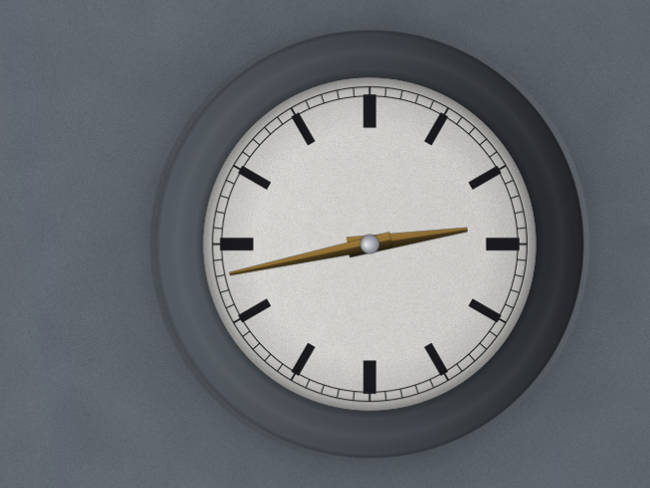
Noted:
2:43
